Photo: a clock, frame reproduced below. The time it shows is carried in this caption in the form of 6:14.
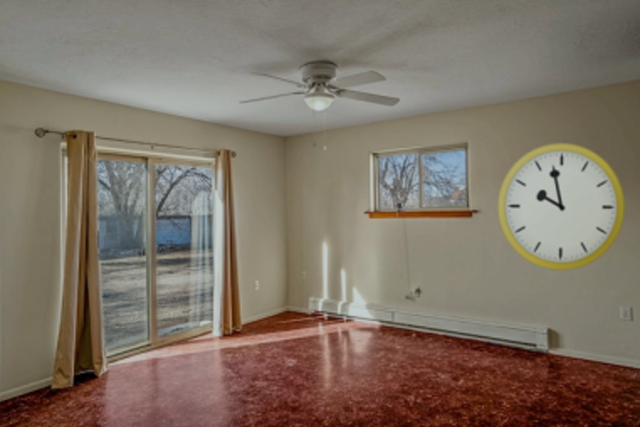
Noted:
9:58
